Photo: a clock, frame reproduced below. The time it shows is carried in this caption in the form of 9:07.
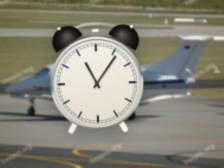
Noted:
11:06
